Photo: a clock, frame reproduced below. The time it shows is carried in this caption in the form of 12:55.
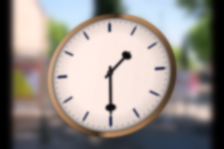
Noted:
1:30
